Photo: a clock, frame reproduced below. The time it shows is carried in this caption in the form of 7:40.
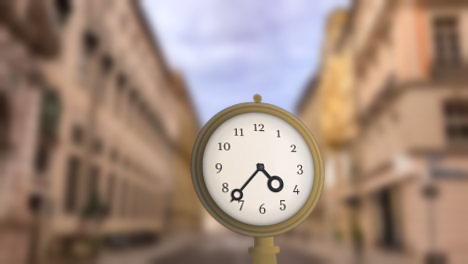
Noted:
4:37
